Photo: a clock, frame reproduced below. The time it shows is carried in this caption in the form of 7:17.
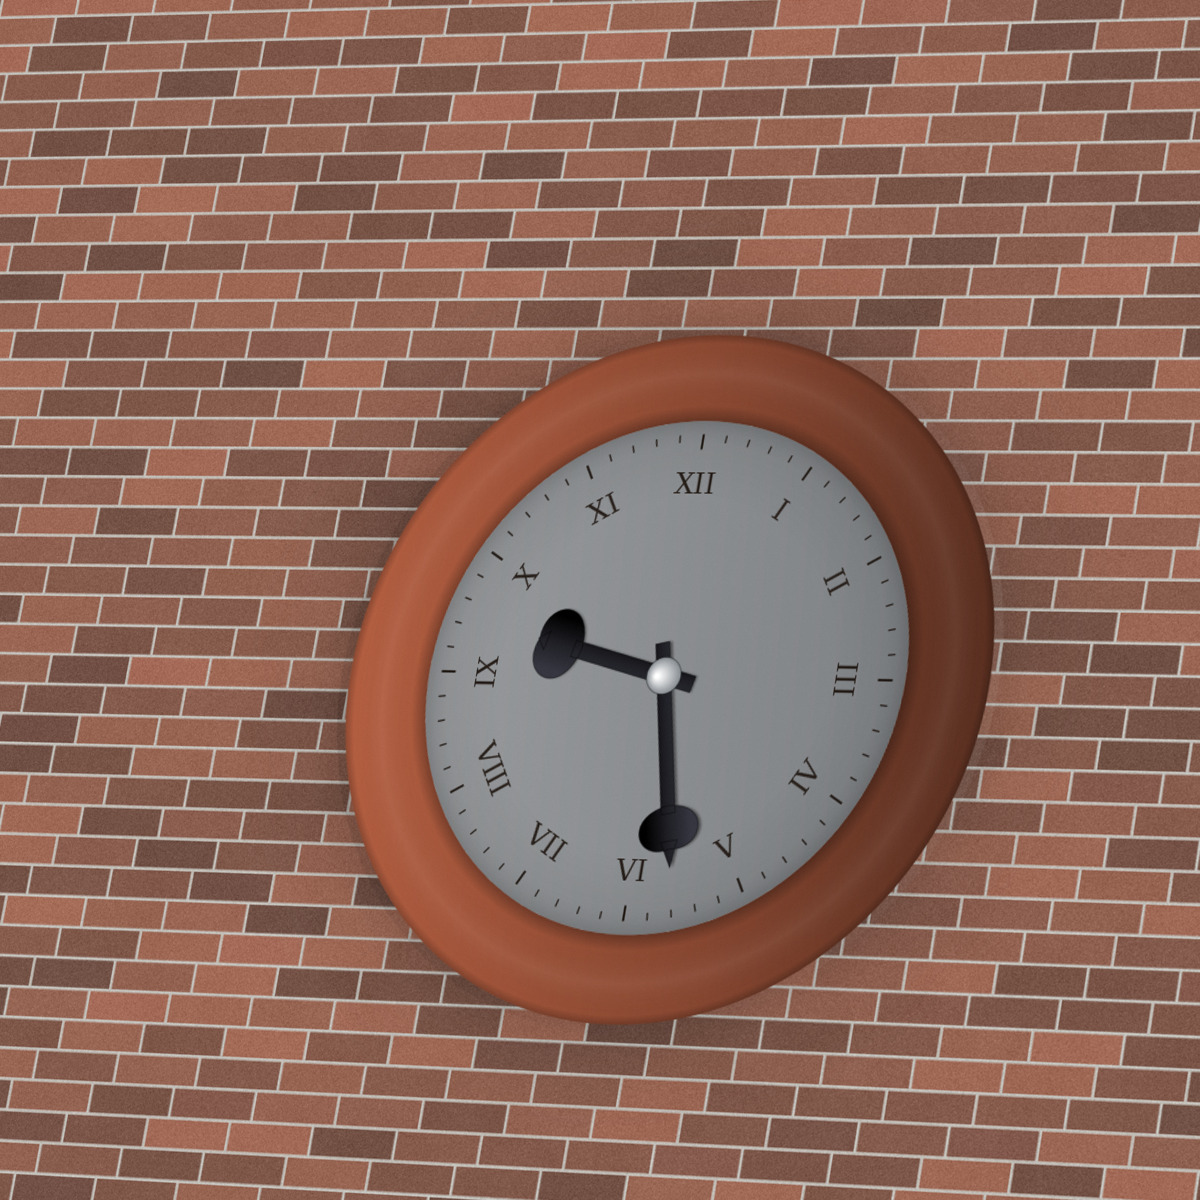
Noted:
9:28
